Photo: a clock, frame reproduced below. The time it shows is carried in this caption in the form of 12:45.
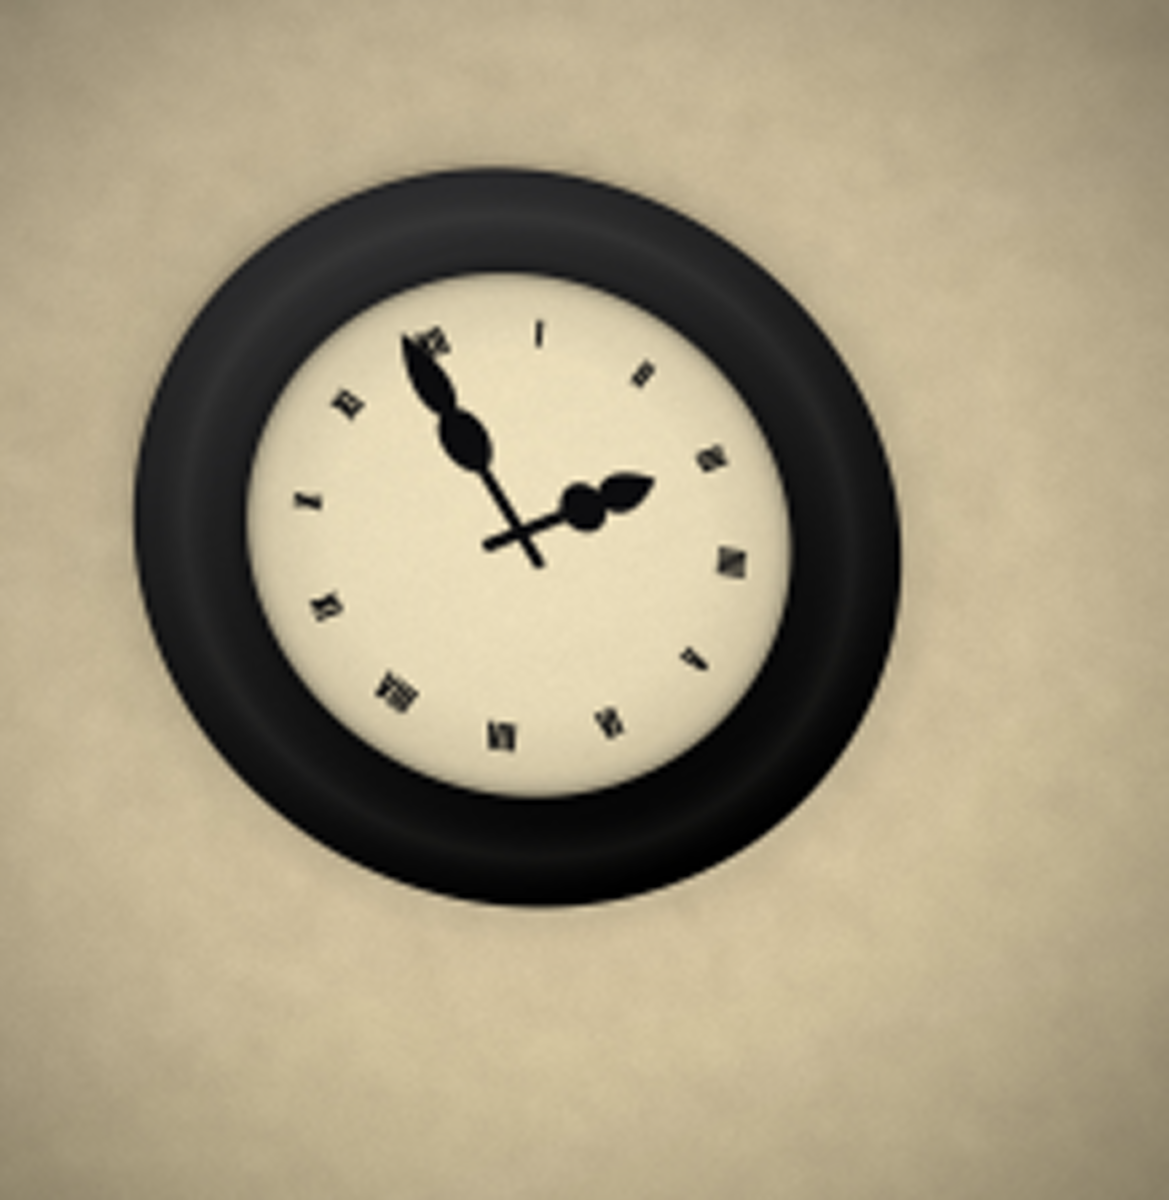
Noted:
2:59
